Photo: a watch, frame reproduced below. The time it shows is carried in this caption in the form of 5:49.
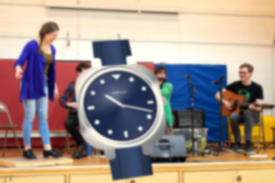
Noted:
10:18
